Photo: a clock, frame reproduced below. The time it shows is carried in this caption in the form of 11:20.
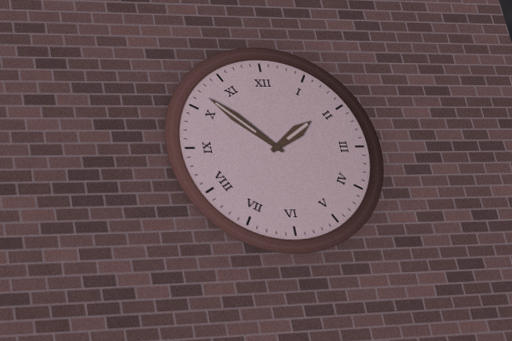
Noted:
1:52
